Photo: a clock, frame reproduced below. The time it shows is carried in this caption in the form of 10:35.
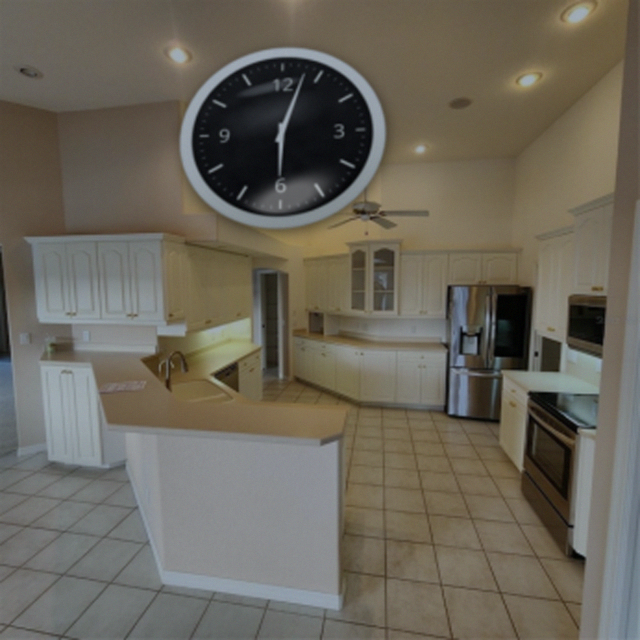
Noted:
6:03
